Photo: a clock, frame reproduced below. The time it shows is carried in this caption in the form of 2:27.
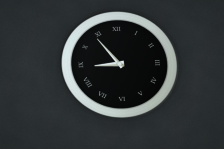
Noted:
8:54
